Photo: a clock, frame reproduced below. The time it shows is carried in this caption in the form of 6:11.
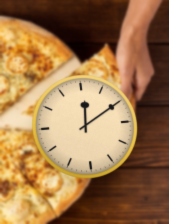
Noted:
12:10
